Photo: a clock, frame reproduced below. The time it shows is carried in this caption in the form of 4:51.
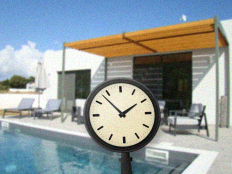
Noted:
1:53
